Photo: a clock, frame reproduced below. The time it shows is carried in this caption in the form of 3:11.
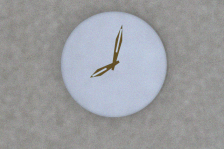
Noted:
8:02
